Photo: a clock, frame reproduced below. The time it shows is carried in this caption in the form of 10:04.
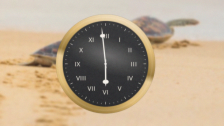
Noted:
5:59
